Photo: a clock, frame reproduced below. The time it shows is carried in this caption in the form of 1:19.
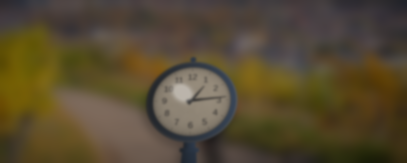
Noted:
1:14
